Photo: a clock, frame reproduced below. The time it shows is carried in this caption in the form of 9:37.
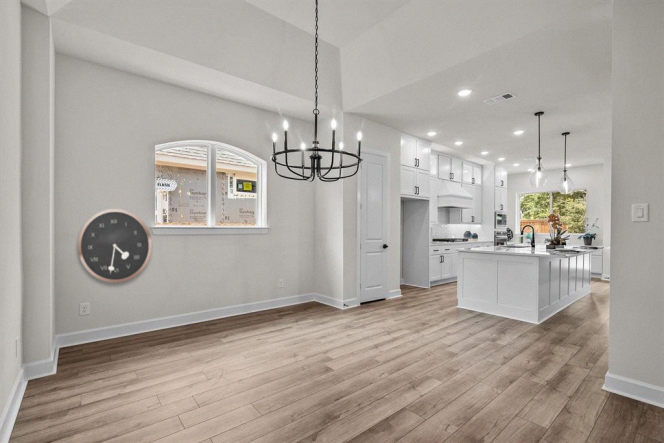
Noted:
4:32
